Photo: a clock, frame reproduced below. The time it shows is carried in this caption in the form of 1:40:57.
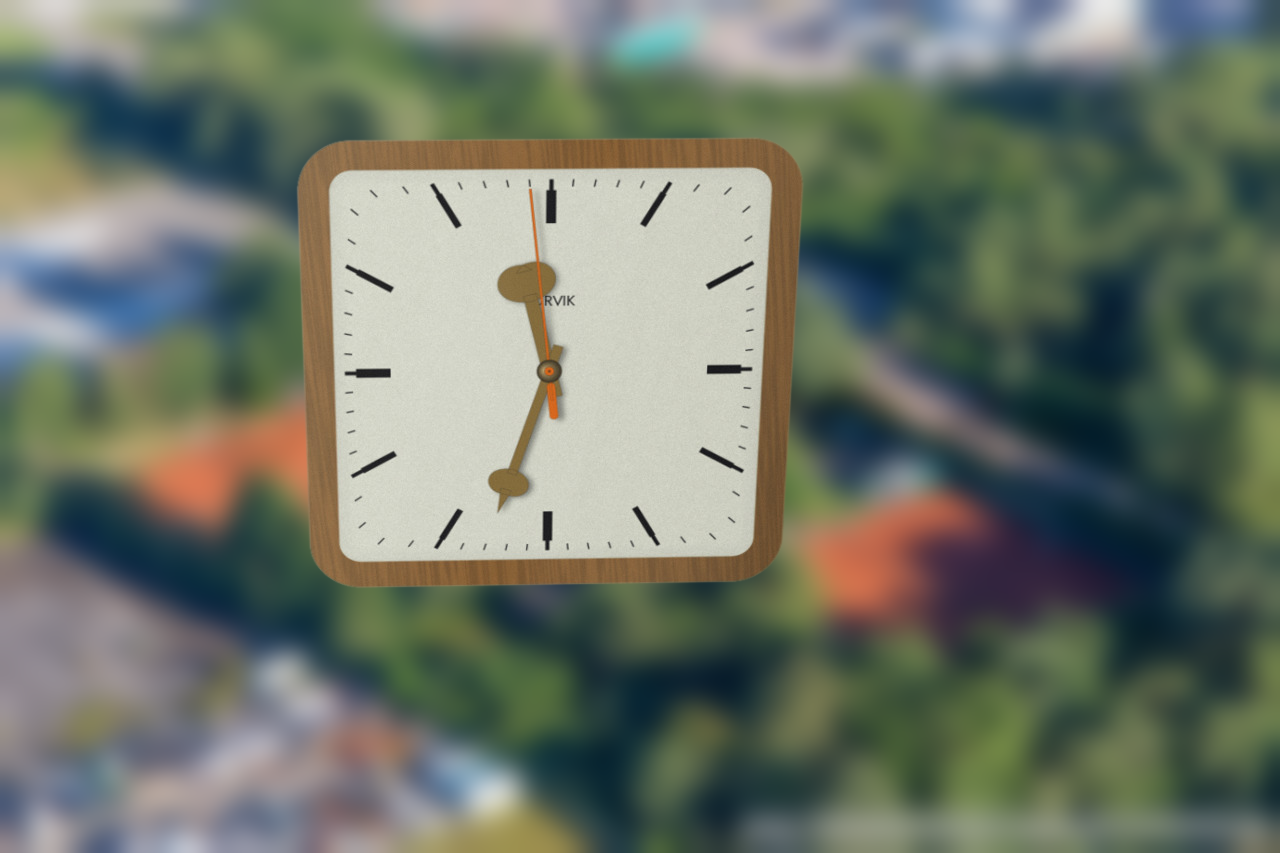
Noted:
11:32:59
